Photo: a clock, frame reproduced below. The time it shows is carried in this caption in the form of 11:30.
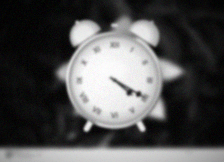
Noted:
4:20
